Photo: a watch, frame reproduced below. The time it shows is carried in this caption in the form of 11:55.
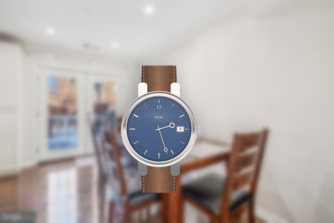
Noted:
2:27
